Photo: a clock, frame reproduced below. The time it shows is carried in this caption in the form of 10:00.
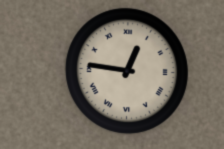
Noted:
12:46
